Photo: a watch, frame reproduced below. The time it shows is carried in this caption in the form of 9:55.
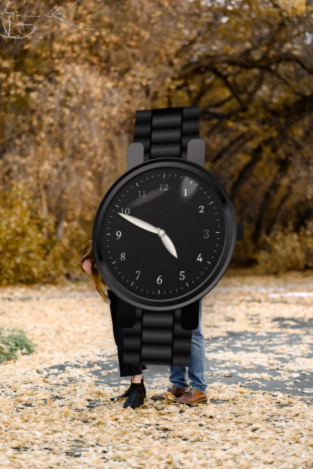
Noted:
4:49
